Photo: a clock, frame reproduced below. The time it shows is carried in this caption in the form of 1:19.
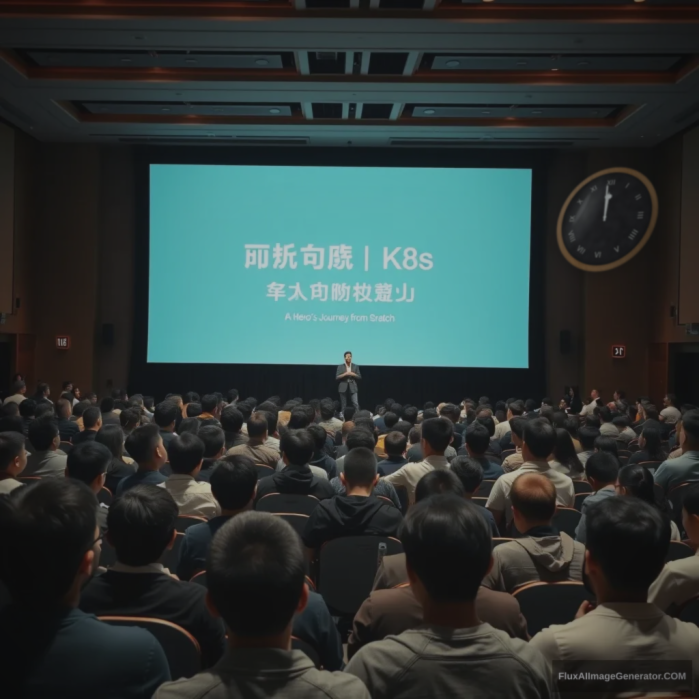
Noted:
11:59
